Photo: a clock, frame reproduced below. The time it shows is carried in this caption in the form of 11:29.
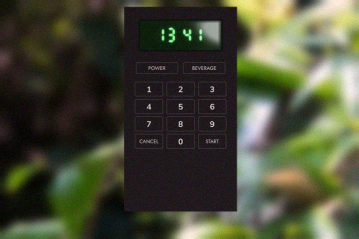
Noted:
13:41
